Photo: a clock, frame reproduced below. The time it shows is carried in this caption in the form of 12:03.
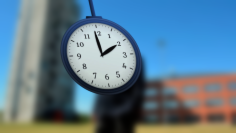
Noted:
1:59
